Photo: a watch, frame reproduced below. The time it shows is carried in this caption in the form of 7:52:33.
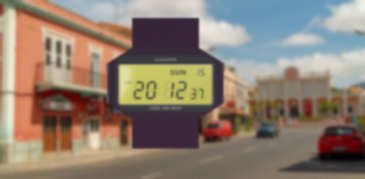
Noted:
20:12:37
